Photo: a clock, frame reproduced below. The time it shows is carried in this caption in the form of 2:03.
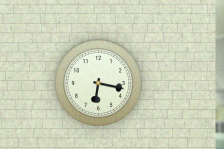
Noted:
6:17
